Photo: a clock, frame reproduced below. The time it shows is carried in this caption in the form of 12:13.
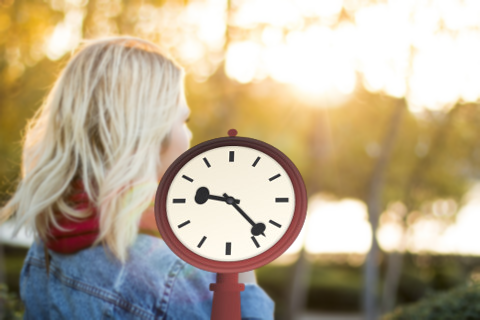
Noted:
9:23
